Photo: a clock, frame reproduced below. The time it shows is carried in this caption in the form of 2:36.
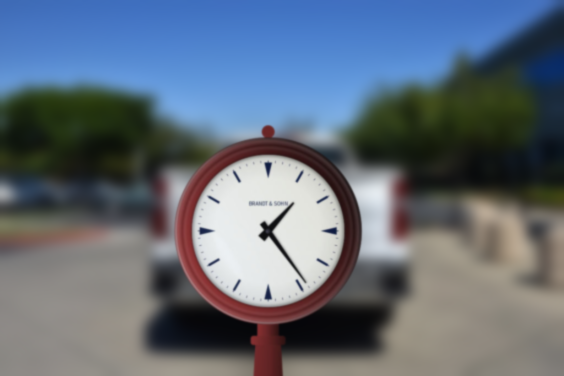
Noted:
1:24
